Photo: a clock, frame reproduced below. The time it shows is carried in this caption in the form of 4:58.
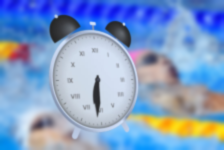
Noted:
6:31
